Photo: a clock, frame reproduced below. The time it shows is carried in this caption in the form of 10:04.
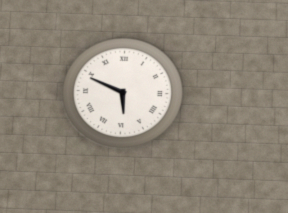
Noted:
5:49
